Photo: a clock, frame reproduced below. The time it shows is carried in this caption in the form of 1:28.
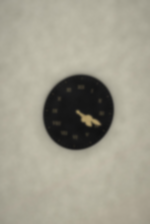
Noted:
4:19
